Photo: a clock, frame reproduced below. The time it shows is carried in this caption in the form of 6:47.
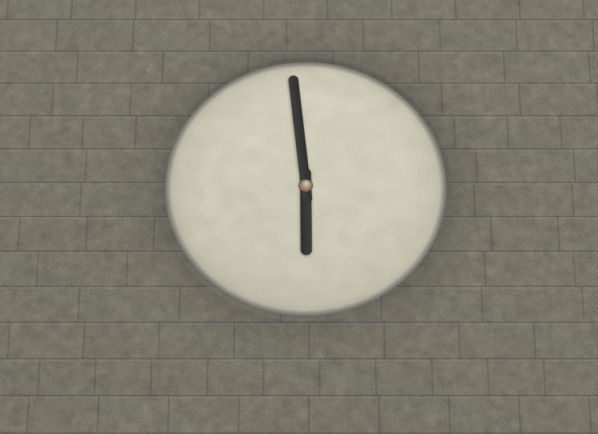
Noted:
5:59
